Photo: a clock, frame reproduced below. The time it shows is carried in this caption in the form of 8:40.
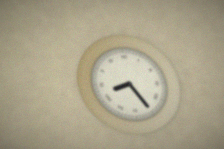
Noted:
8:25
